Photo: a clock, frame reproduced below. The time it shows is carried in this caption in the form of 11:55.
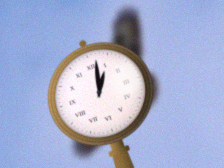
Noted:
1:02
